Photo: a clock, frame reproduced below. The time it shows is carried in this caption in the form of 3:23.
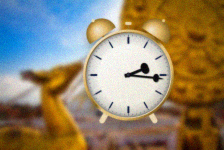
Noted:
2:16
